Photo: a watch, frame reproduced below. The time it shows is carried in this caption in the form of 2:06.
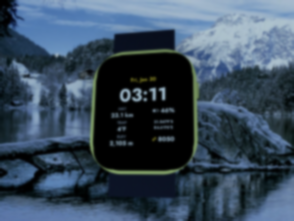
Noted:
3:11
